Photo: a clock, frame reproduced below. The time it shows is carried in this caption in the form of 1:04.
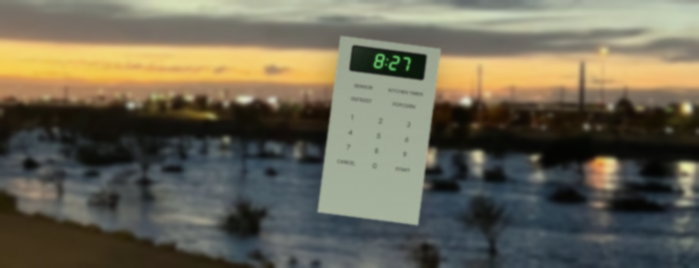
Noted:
8:27
